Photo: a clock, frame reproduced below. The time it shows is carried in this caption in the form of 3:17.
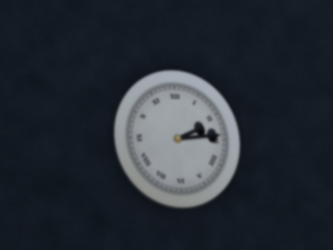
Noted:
2:14
